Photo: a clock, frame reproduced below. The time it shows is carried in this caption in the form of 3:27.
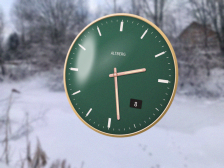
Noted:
2:28
